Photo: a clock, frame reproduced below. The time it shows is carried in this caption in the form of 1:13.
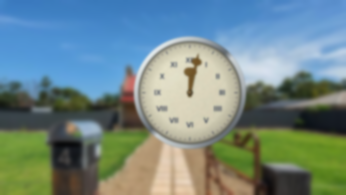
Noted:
12:02
